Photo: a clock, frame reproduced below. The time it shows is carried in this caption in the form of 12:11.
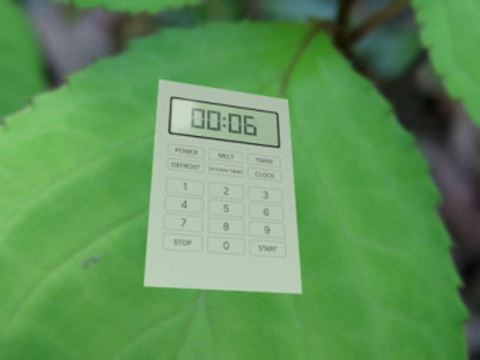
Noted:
0:06
